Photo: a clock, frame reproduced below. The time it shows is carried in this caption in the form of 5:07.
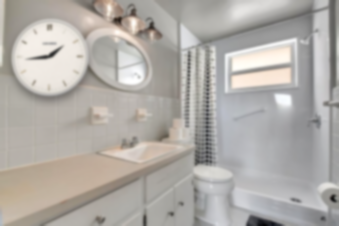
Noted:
1:44
